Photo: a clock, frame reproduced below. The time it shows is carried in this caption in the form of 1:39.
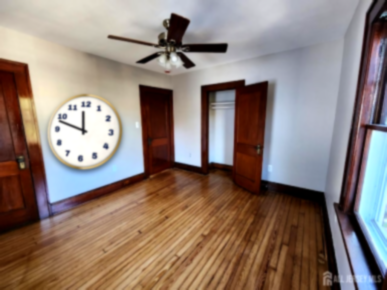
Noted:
11:48
